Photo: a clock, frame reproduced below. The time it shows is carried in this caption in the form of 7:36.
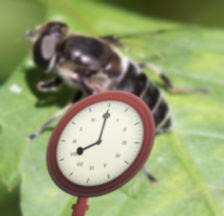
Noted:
8:00
